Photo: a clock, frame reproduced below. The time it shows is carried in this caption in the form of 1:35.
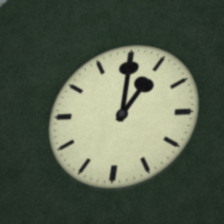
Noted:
1:00
